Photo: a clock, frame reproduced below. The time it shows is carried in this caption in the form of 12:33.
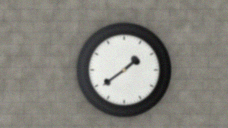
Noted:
1:39
